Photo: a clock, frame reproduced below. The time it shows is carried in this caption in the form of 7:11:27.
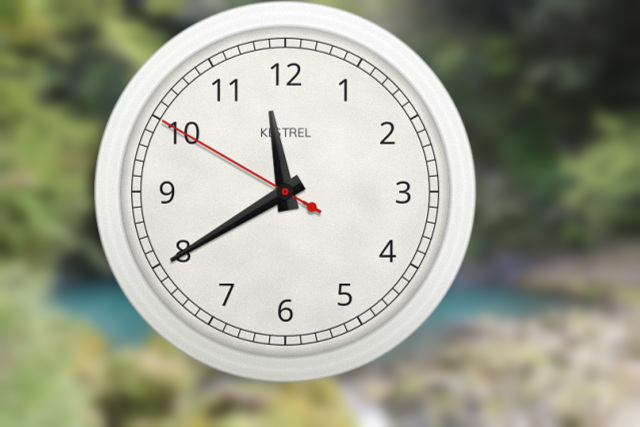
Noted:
11:39:50
